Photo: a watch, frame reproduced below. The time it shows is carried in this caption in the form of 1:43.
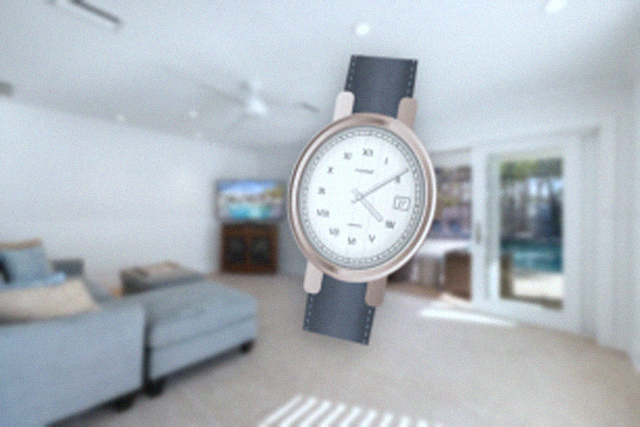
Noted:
4:09
